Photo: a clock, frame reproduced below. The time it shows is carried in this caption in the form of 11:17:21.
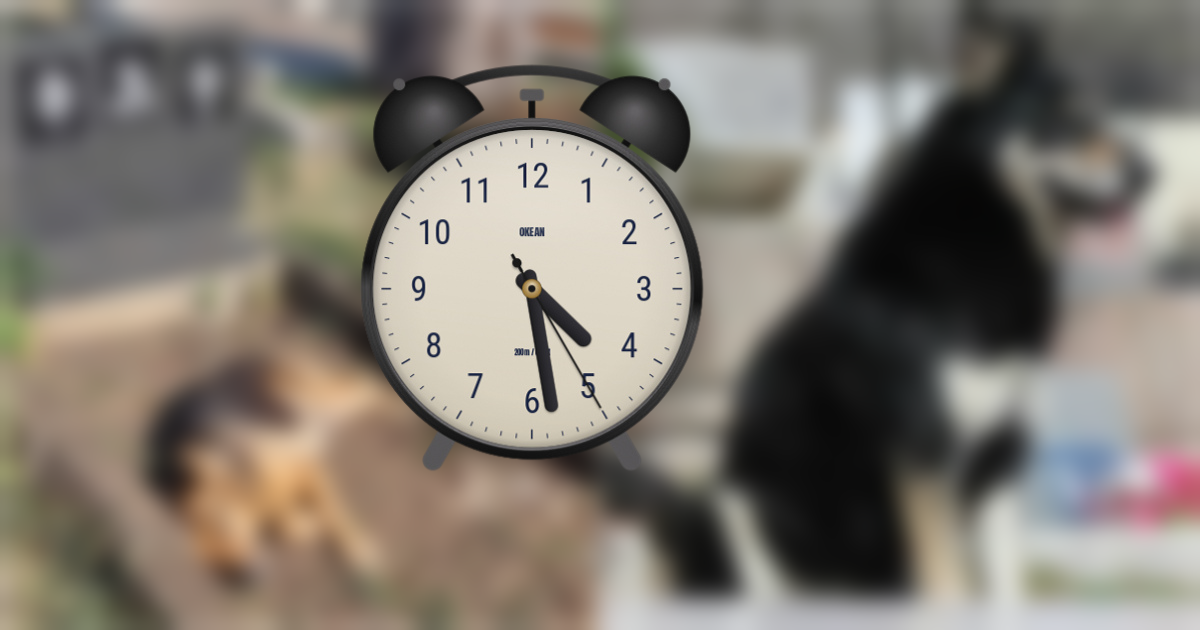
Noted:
4:28:25
